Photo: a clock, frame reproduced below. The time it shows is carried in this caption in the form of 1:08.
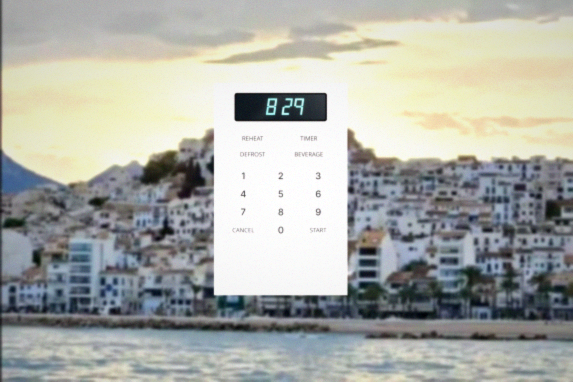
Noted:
8:29
